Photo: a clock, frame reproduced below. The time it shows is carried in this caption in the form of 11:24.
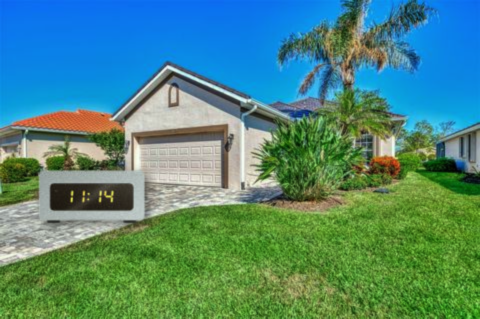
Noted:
11:14
